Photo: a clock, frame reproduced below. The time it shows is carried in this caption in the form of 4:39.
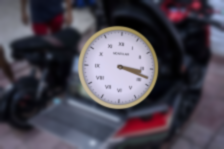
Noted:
3:18
